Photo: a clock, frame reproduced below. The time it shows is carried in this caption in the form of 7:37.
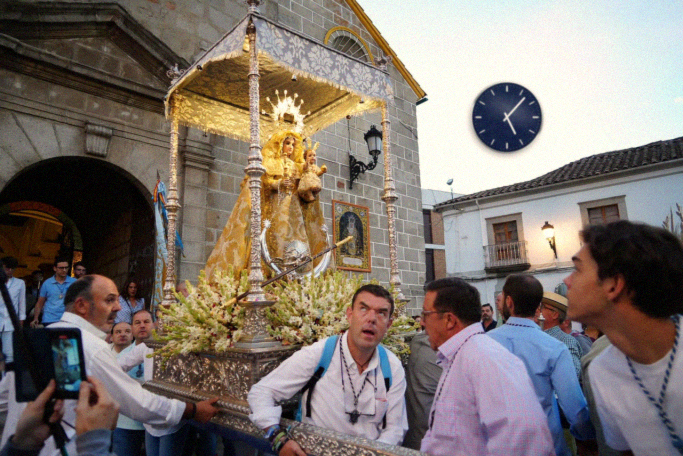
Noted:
5:07
